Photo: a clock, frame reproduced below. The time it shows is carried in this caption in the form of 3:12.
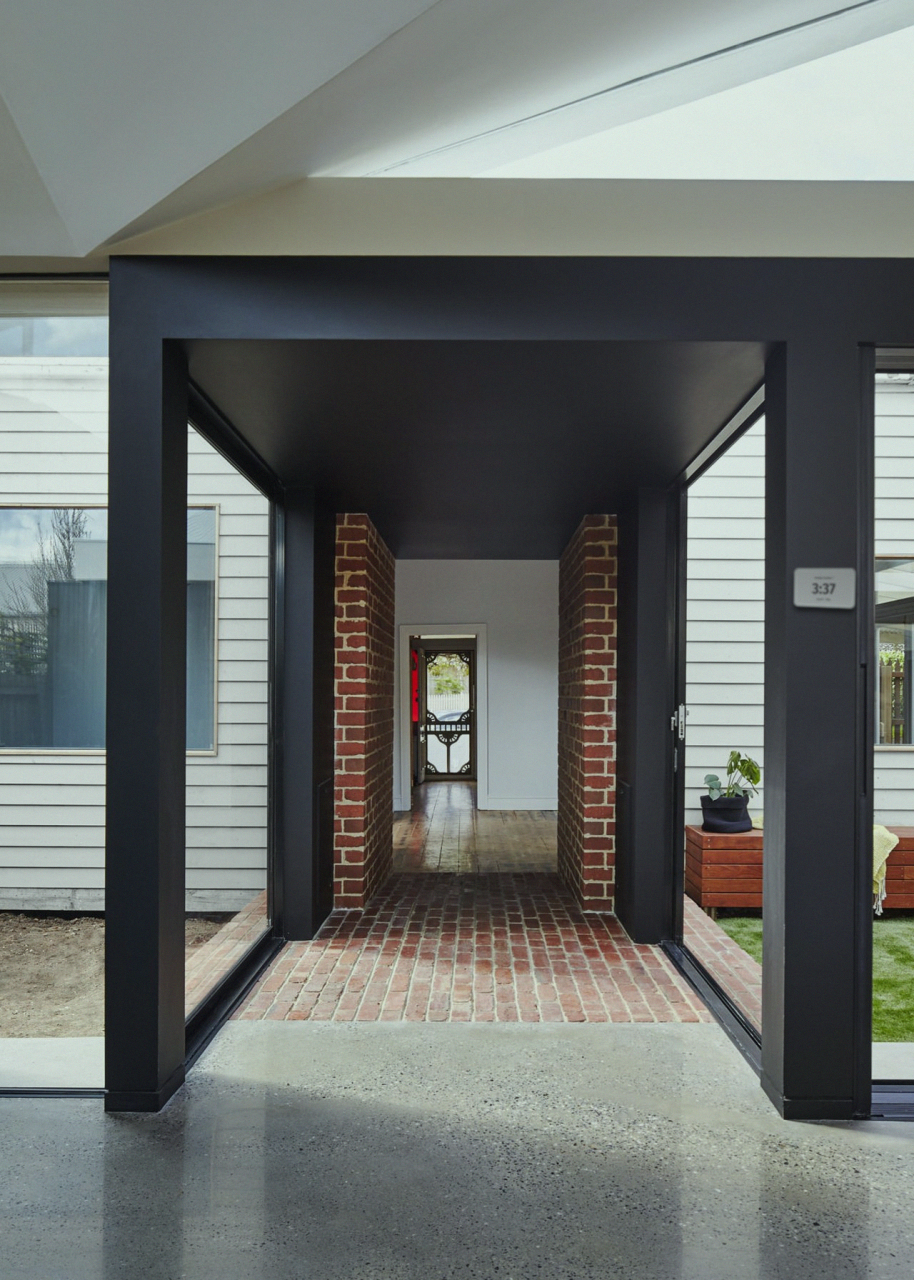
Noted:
3:37
